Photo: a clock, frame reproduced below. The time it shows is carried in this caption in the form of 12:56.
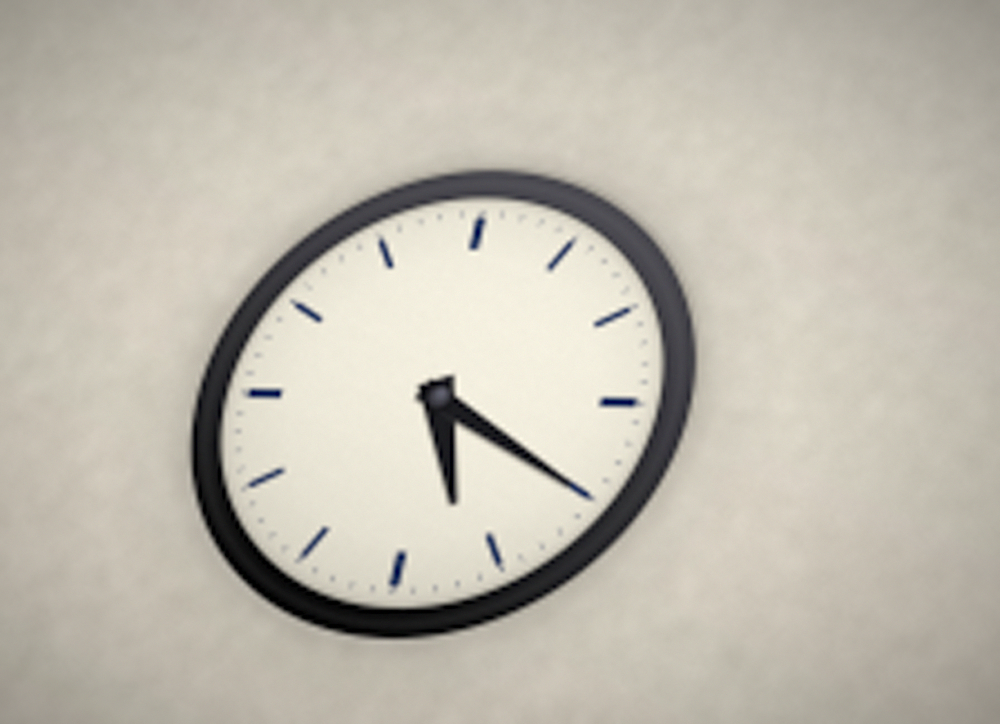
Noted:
5:20
